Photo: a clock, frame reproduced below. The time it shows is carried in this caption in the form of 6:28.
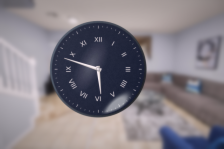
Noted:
5:48
